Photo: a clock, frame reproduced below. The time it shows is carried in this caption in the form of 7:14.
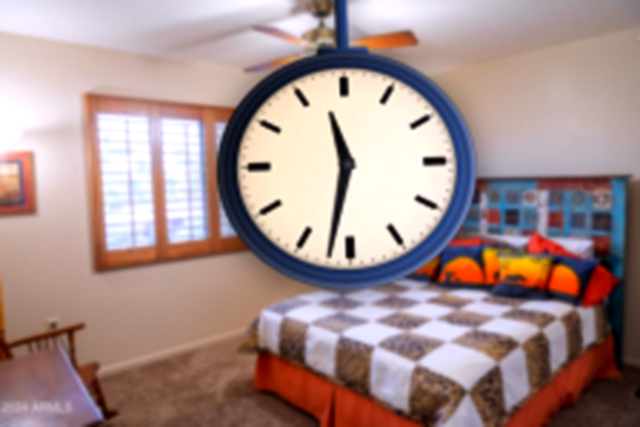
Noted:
11:32
